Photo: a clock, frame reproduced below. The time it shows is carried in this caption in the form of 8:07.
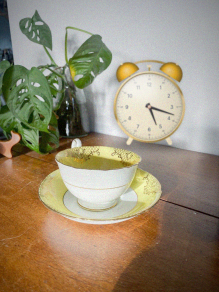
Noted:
5:18
